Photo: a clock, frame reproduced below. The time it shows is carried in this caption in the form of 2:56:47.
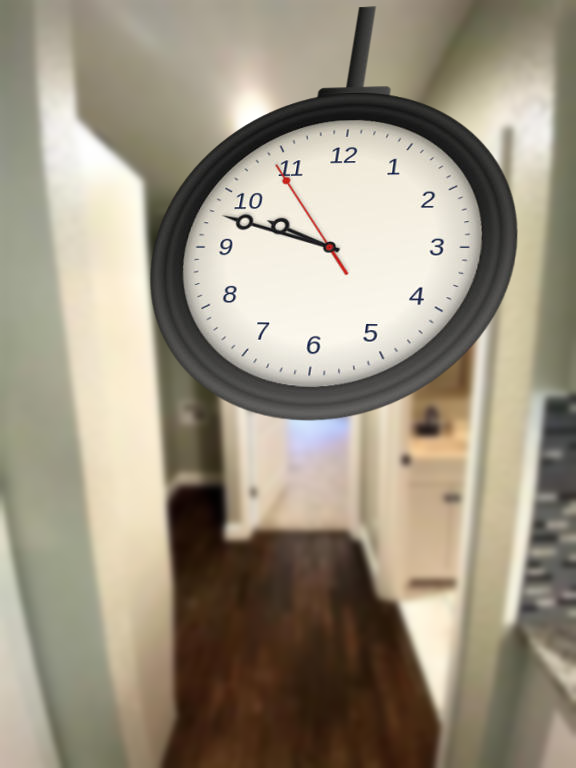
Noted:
9:47:54
